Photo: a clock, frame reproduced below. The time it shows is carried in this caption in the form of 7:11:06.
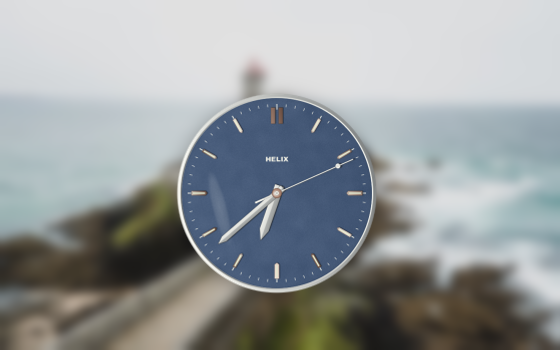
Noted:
6:38:11
